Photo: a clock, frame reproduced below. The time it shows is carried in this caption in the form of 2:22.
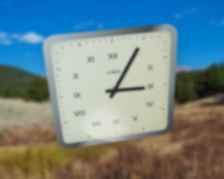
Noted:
3:05
